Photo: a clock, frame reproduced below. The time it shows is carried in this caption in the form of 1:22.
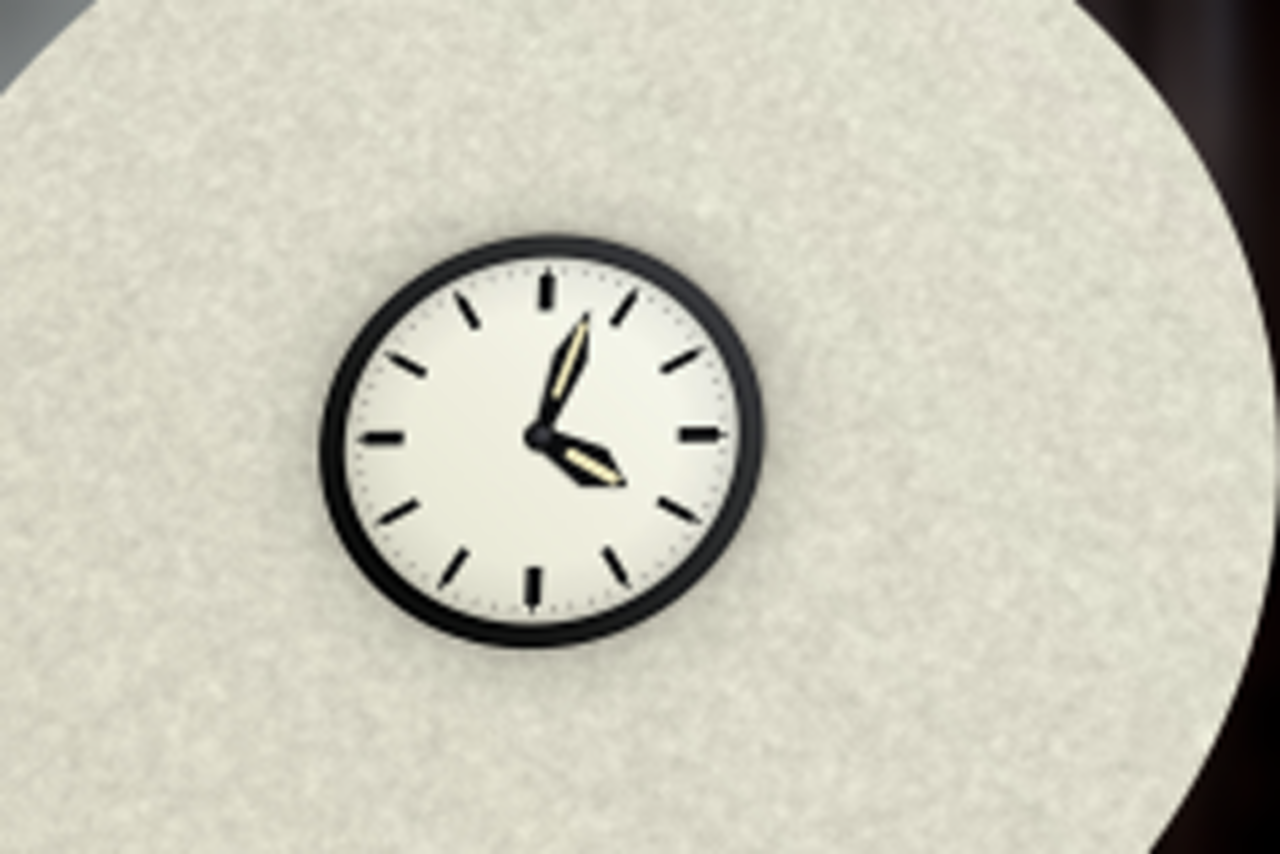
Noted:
4:03
